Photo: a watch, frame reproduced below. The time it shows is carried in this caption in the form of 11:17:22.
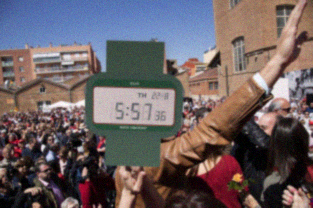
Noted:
5:57:36
